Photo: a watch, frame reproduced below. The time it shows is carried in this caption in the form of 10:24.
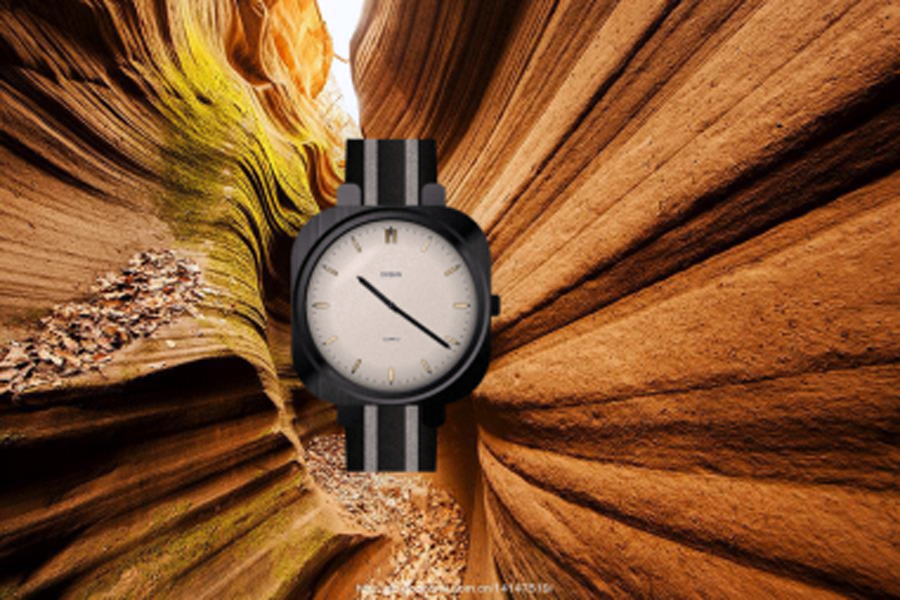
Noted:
10:21
